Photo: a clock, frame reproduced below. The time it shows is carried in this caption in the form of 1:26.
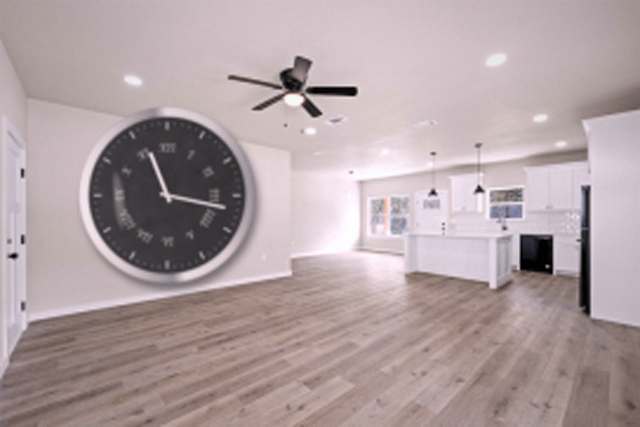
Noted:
11:17
